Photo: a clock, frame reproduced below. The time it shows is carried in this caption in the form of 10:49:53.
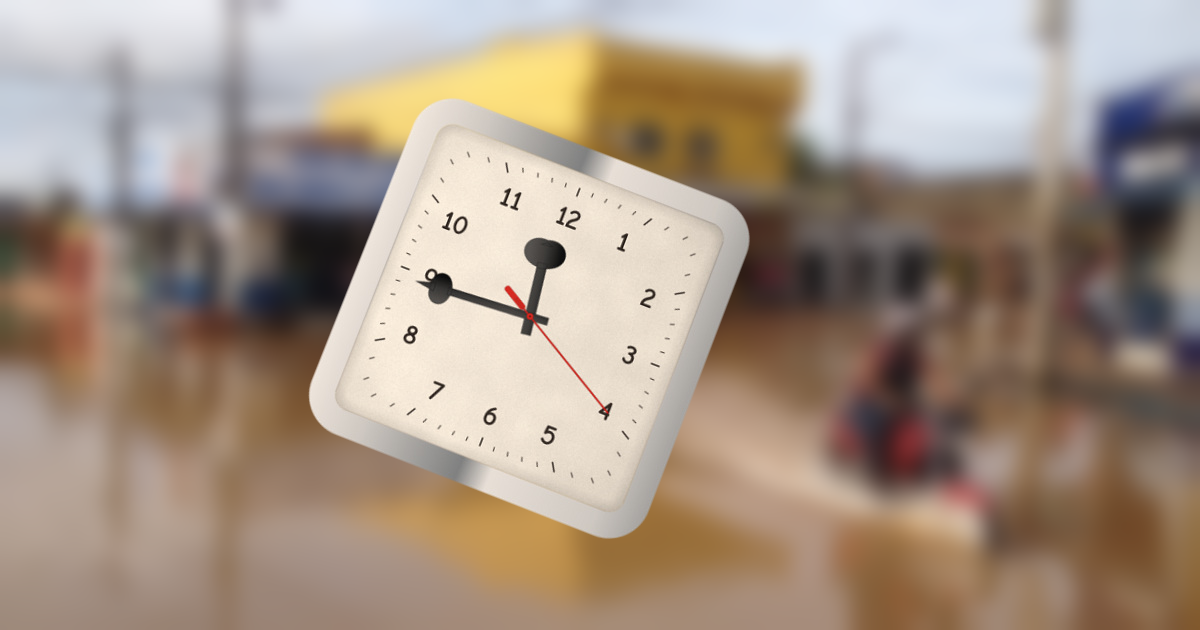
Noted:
11:44:20
